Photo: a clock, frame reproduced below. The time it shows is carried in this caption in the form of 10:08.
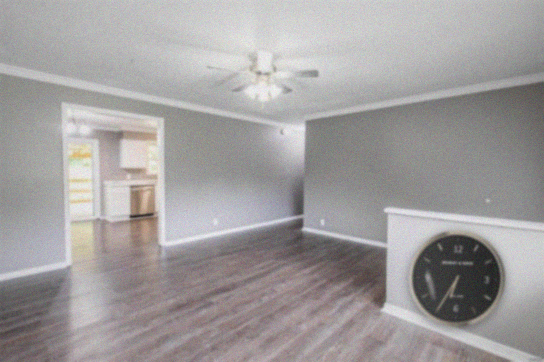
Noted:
6:35
